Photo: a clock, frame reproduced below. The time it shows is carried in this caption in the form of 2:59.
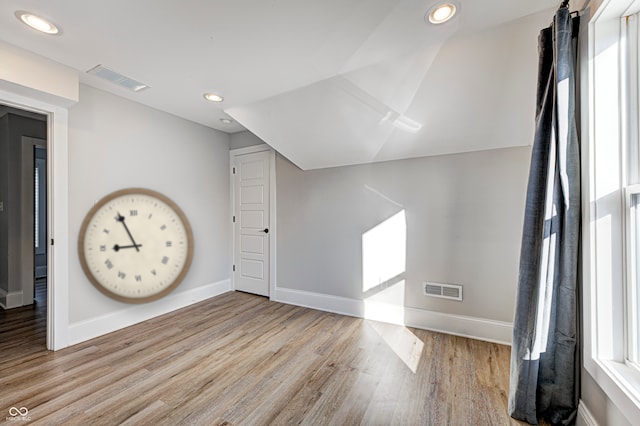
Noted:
8:56
